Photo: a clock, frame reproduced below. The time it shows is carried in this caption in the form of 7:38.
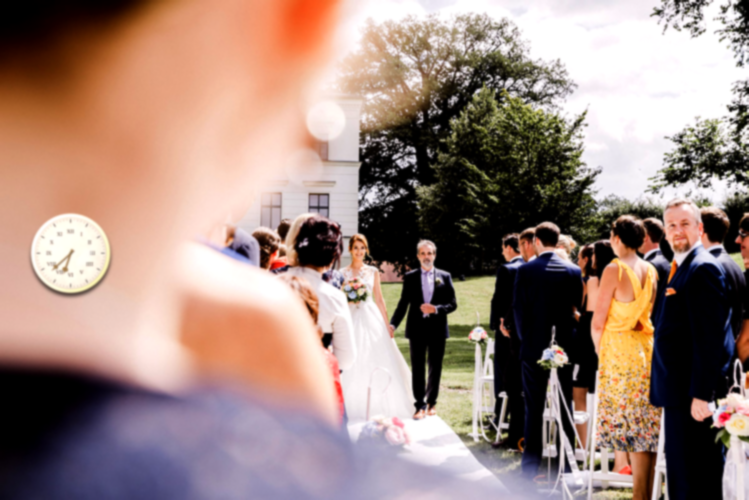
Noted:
6:38
